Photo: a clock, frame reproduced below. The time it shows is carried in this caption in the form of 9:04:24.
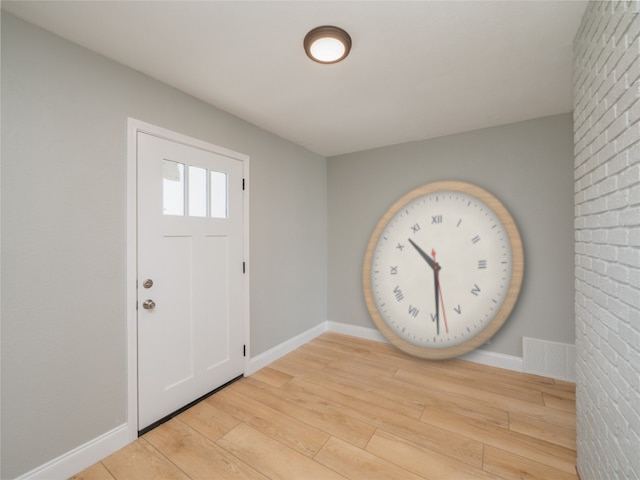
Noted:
10:29:28
